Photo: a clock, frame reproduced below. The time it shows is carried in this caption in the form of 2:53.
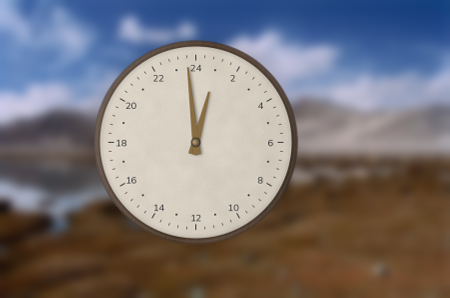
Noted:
0:59
